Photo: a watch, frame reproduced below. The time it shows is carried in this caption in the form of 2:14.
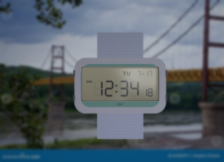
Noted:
12:34
